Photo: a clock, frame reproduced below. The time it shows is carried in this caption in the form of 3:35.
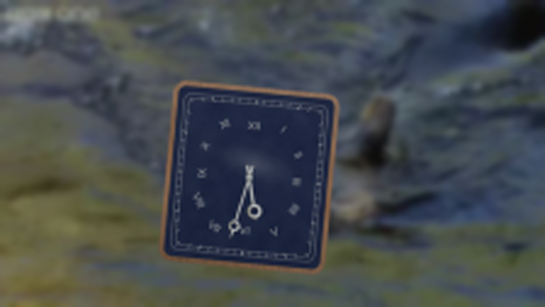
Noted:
5:32
